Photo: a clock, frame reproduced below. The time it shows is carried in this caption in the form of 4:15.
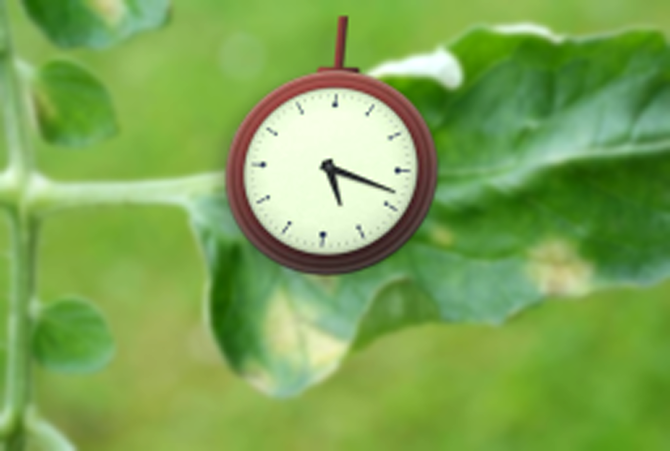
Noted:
5:18
